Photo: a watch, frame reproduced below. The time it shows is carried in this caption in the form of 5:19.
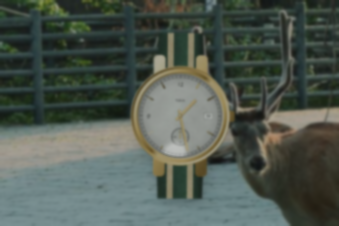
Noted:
1:28
